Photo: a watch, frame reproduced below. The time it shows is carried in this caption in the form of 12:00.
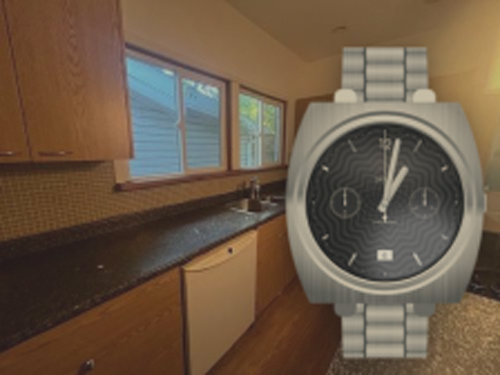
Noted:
1:02
